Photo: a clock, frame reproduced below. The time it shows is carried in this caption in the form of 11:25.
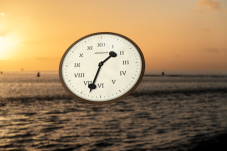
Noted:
1:33
